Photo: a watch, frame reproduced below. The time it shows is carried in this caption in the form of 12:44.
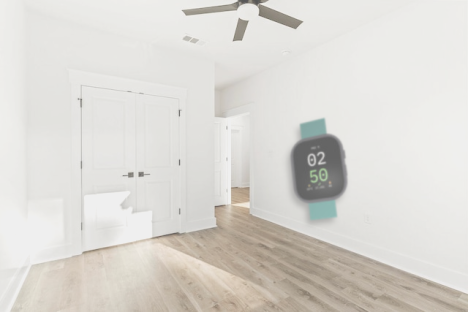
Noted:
2:50
